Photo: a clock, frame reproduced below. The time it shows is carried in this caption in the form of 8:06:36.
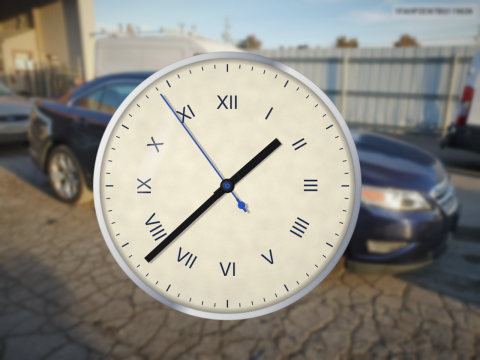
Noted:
1:37:54
